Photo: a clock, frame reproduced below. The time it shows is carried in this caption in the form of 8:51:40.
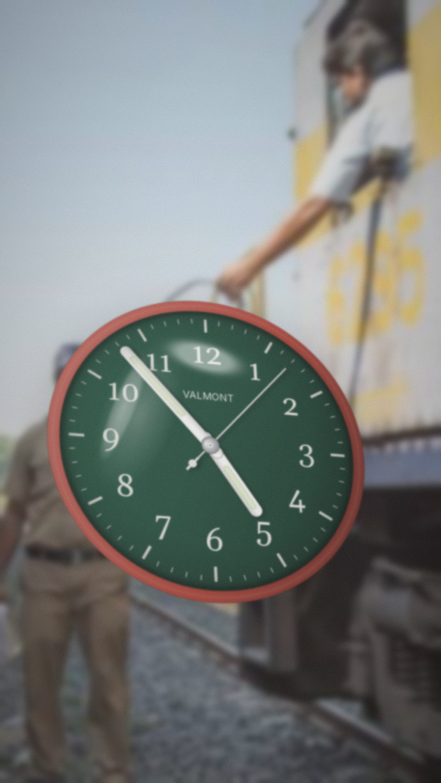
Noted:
4:53:07
